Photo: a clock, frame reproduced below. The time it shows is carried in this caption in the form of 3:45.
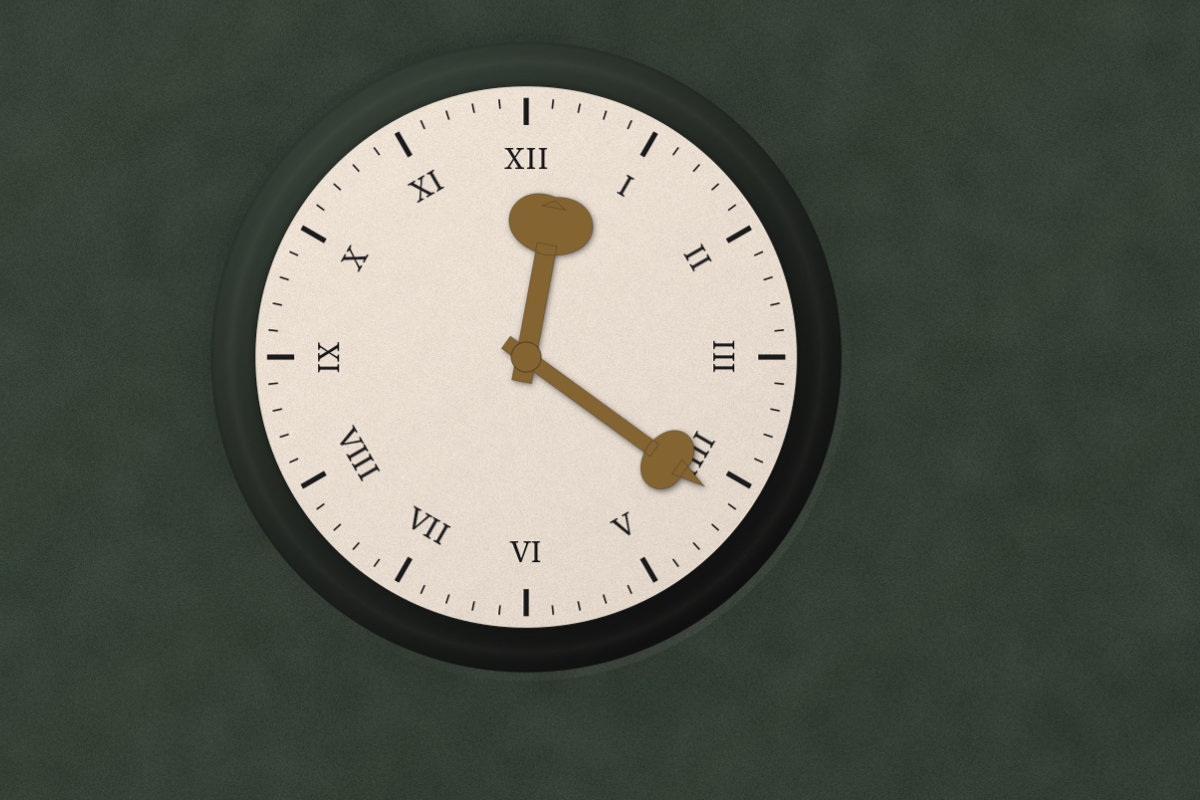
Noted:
12:21
